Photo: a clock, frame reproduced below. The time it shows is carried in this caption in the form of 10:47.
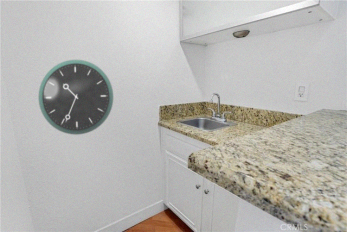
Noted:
10:34
